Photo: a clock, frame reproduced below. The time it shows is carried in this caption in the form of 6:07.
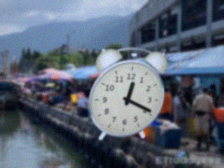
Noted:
12:19
